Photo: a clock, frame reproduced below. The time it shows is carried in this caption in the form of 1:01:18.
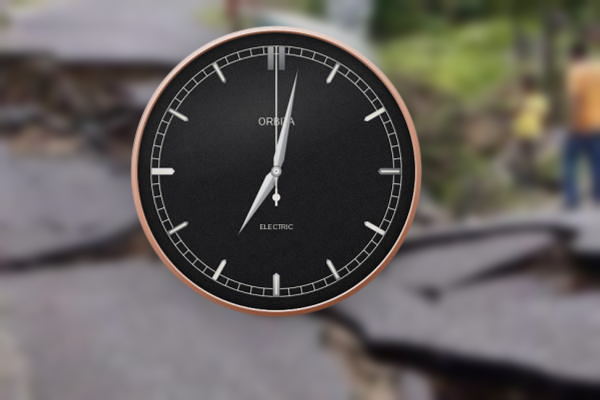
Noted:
7:02:00
